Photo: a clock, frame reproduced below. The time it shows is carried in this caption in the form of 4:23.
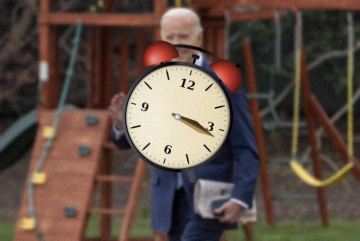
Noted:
3:17
